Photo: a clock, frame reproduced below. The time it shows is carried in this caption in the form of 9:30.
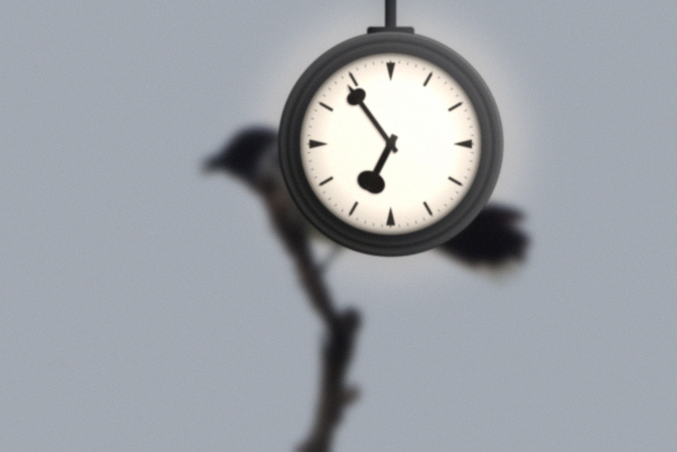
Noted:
6:54
